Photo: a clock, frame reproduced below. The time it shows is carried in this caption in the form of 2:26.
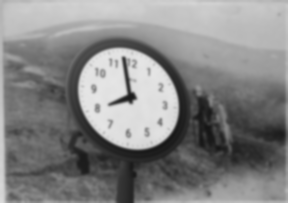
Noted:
7:58
